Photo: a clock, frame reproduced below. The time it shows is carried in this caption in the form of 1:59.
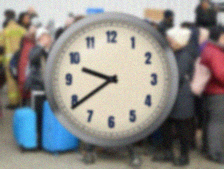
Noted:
9:39
